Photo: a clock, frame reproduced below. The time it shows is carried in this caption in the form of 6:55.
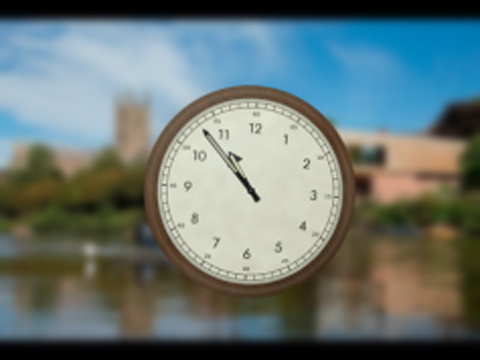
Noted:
10:53
